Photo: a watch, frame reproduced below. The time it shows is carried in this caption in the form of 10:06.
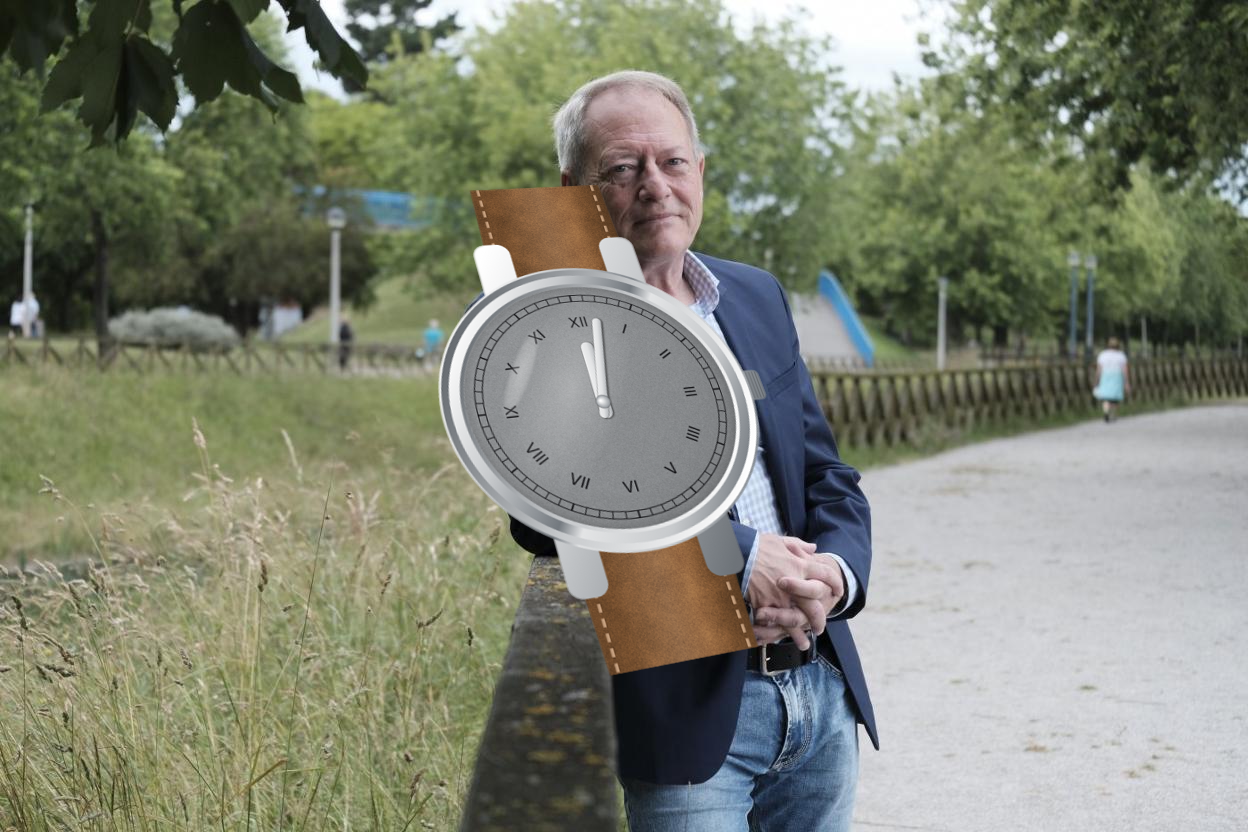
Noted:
12:02
